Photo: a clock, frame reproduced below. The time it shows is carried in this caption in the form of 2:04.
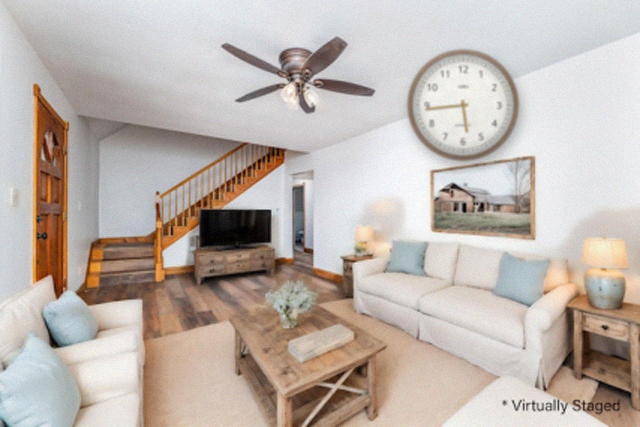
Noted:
5:44
